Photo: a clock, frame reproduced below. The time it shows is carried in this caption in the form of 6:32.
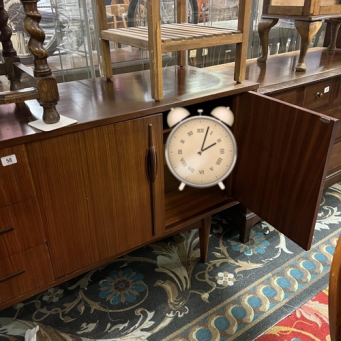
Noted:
2:03
